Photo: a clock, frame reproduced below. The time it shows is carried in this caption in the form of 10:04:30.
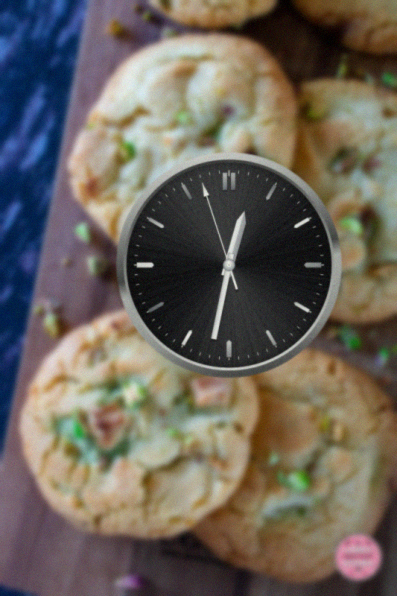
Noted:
12:31:57
